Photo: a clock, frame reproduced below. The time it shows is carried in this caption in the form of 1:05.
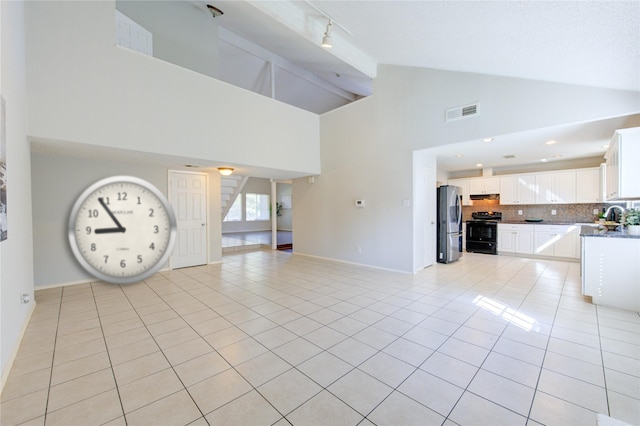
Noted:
8:54
